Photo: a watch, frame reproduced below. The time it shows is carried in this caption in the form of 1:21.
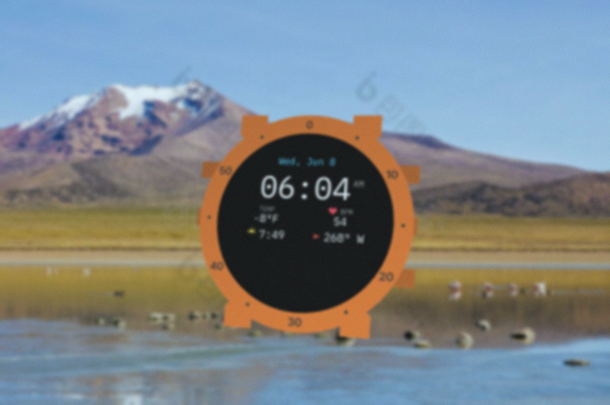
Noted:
6:04
